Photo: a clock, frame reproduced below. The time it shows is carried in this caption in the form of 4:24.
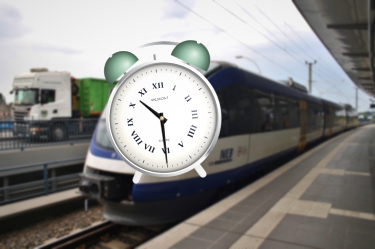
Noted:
10:30
